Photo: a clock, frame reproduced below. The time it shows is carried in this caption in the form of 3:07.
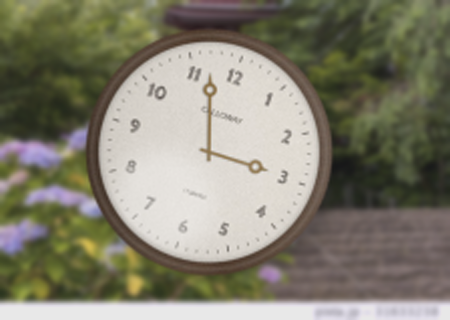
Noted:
2:57
